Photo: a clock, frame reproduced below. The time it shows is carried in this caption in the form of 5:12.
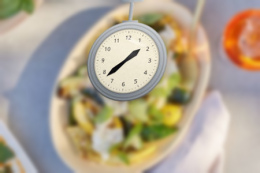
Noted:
1:38
